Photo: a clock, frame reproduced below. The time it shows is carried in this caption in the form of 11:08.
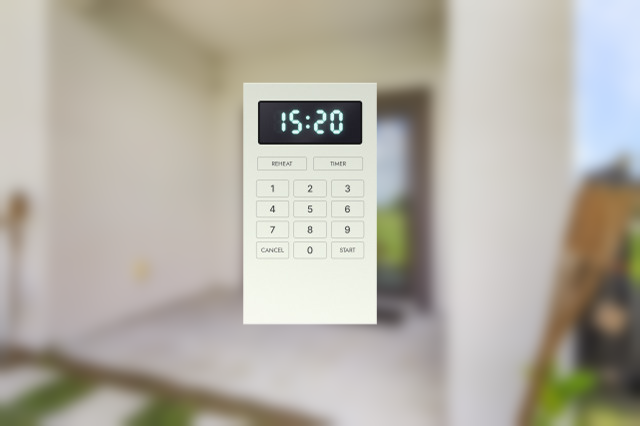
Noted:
15:20
